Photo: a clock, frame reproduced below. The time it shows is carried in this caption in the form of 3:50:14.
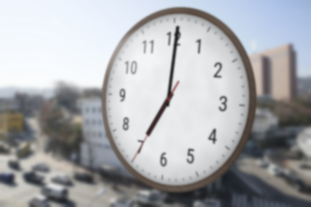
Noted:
7:00:35
